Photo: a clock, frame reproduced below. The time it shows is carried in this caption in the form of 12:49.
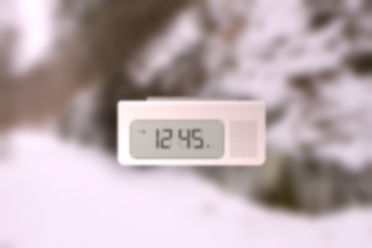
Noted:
12:45
